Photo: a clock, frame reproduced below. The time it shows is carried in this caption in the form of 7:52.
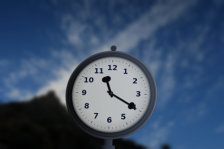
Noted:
11:20
